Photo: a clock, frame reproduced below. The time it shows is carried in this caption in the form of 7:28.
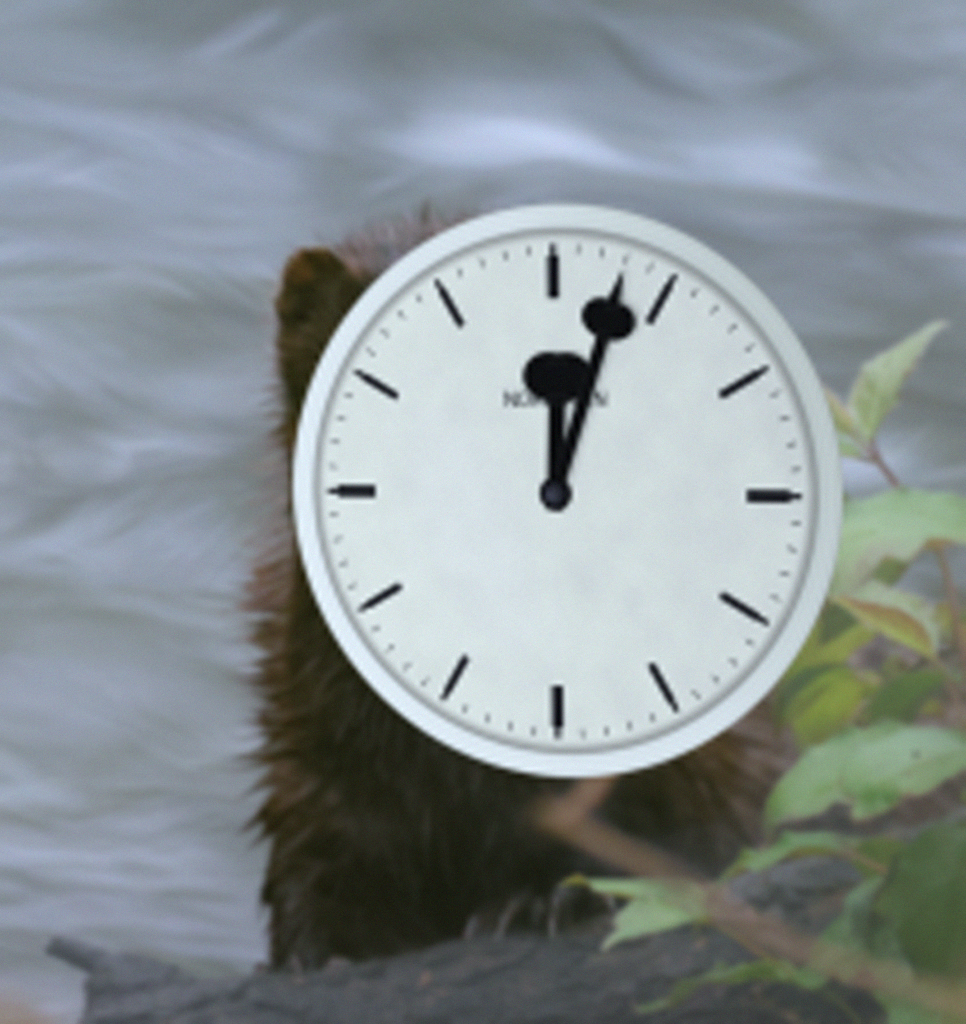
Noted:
12:03
